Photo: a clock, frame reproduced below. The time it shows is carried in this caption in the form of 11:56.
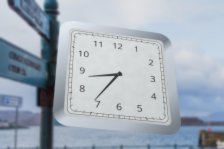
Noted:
8:36
